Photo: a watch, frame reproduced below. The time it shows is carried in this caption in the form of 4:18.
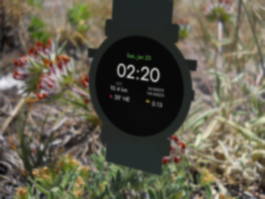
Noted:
2:20
